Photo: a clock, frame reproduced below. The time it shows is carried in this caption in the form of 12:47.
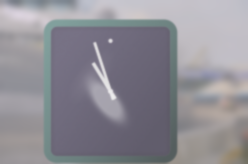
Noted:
10:57
